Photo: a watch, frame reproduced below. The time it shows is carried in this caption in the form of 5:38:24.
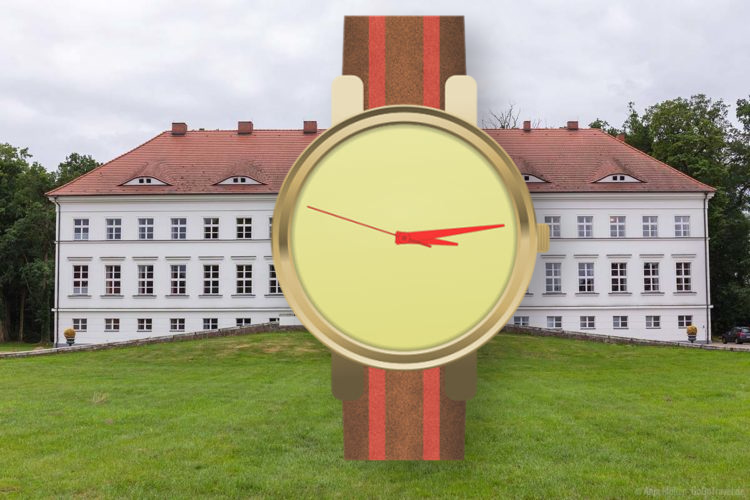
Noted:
3:13:48
